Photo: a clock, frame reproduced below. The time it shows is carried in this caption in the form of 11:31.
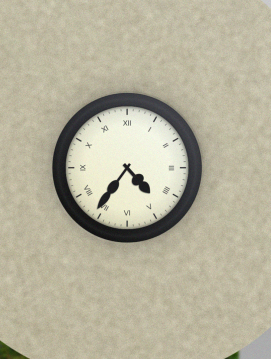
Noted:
4:36
